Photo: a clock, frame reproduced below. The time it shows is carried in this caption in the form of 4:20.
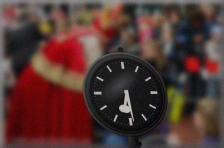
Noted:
6:29
